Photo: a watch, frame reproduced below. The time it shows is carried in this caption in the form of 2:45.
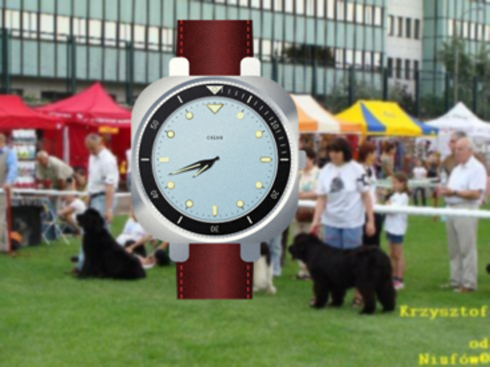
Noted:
7:42
